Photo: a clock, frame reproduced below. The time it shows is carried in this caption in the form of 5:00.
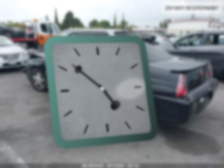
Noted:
4:52
